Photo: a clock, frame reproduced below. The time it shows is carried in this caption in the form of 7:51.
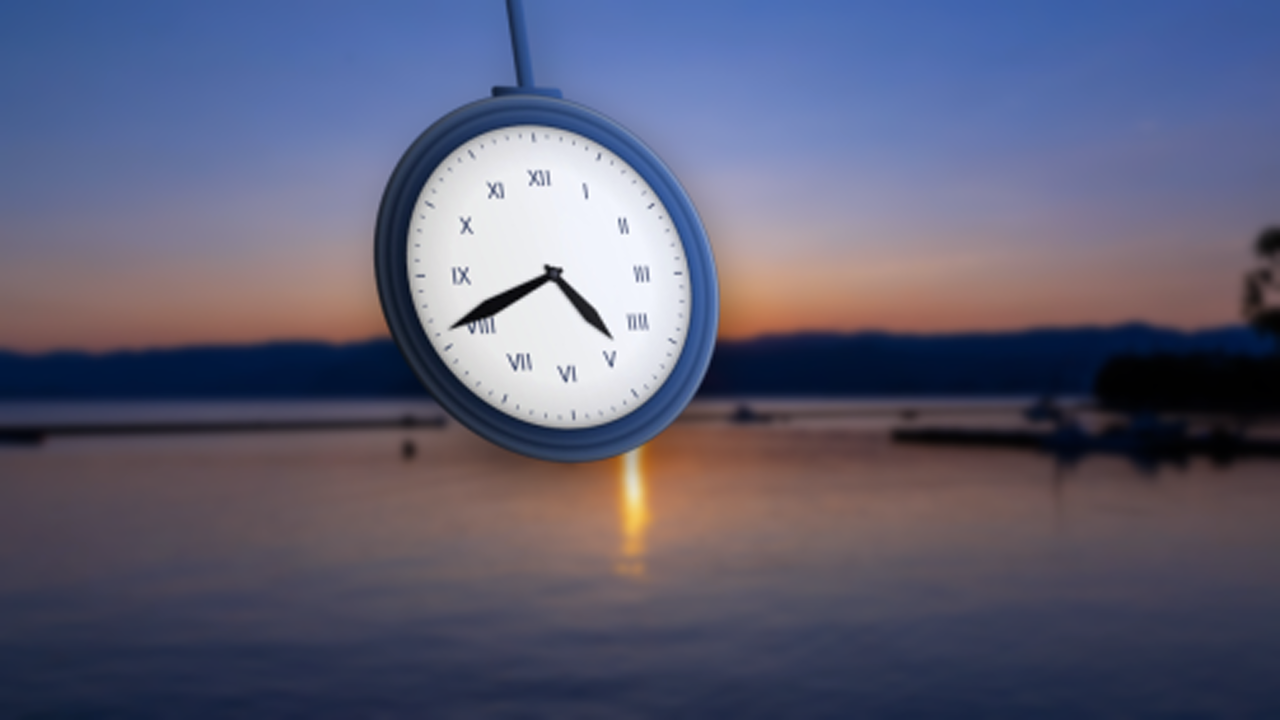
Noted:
4:41
